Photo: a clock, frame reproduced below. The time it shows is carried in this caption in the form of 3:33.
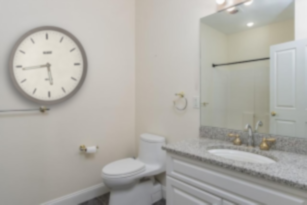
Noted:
5:44
